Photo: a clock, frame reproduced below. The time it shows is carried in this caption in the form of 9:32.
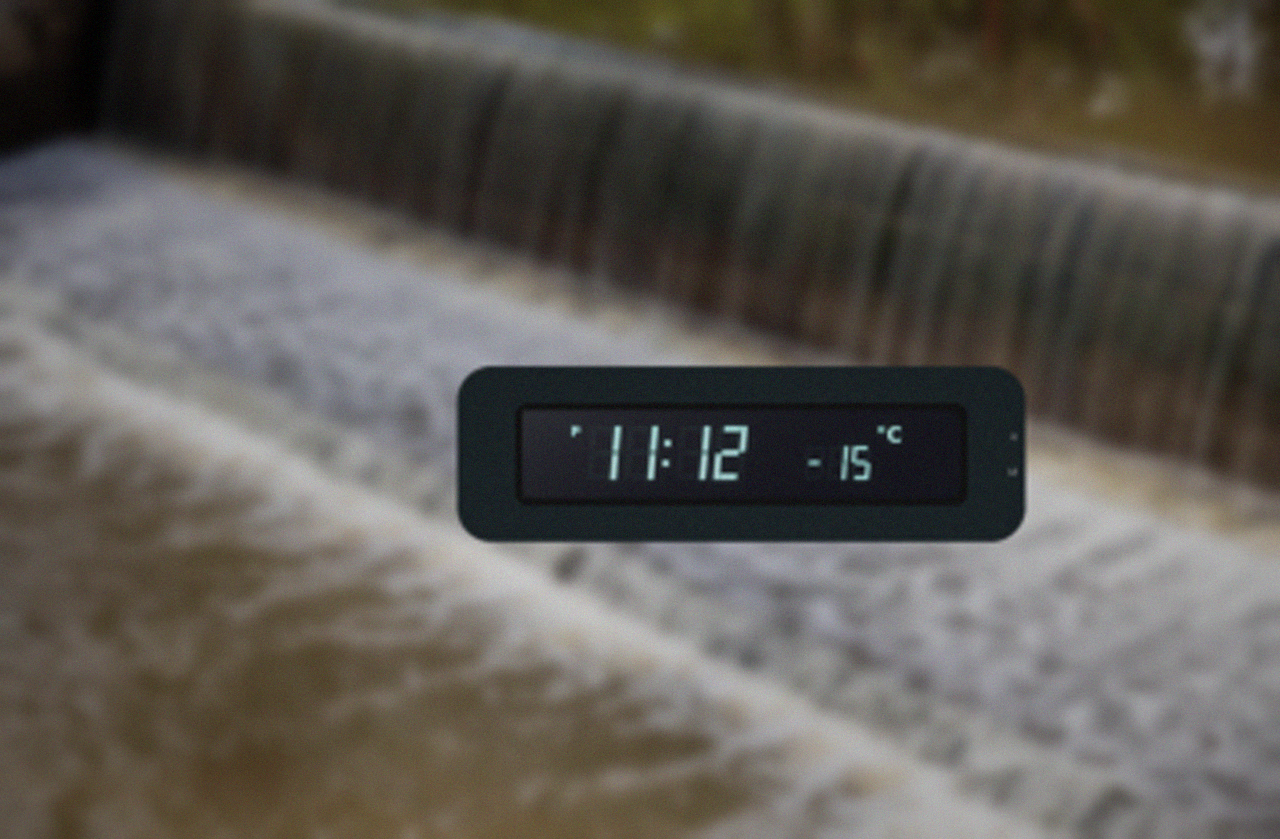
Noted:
11:12
